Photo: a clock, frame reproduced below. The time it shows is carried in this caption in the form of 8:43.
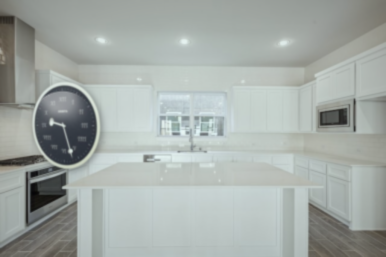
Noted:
9:27
